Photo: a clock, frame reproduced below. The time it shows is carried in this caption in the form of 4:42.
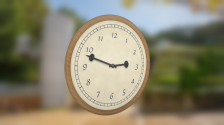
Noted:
2:48
